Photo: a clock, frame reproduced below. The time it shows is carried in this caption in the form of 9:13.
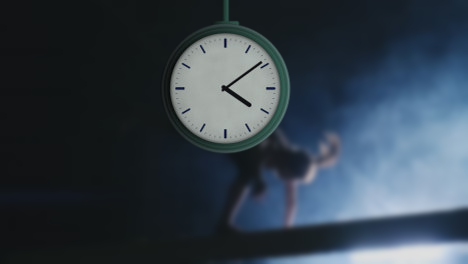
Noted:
4:09
